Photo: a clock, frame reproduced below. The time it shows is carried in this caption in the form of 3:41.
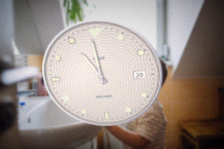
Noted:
10:59
